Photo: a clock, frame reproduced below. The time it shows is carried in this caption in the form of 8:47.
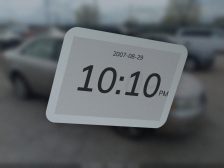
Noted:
10:10
